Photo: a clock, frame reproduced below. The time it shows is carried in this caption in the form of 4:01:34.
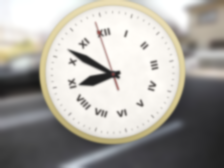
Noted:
8:51:59
